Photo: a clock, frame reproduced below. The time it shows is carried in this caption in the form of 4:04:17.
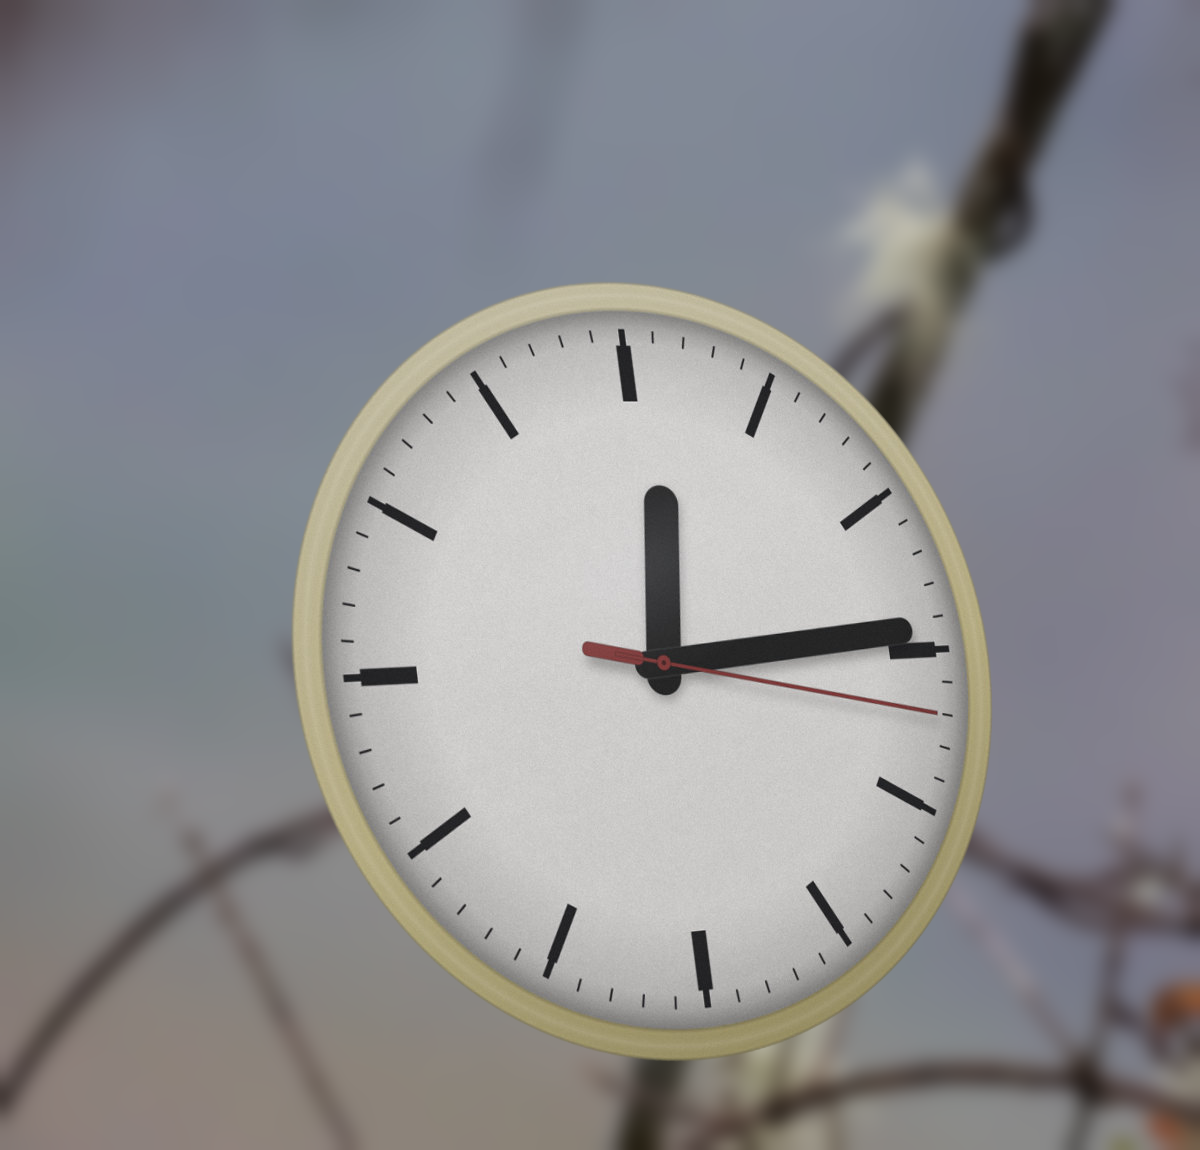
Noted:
12:14:17
